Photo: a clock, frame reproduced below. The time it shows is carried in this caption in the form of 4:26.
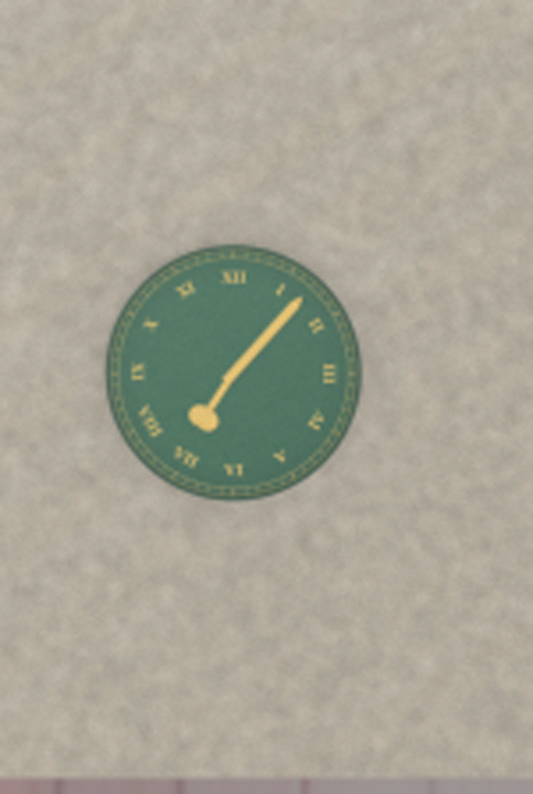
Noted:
7:07
